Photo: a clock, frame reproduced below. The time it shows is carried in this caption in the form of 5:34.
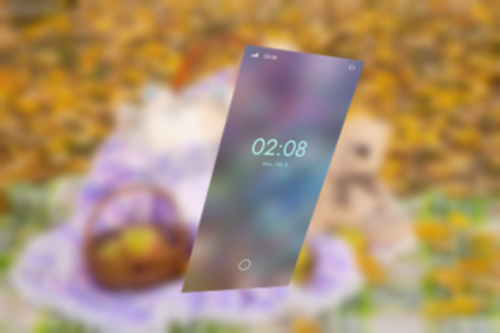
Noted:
2:08
